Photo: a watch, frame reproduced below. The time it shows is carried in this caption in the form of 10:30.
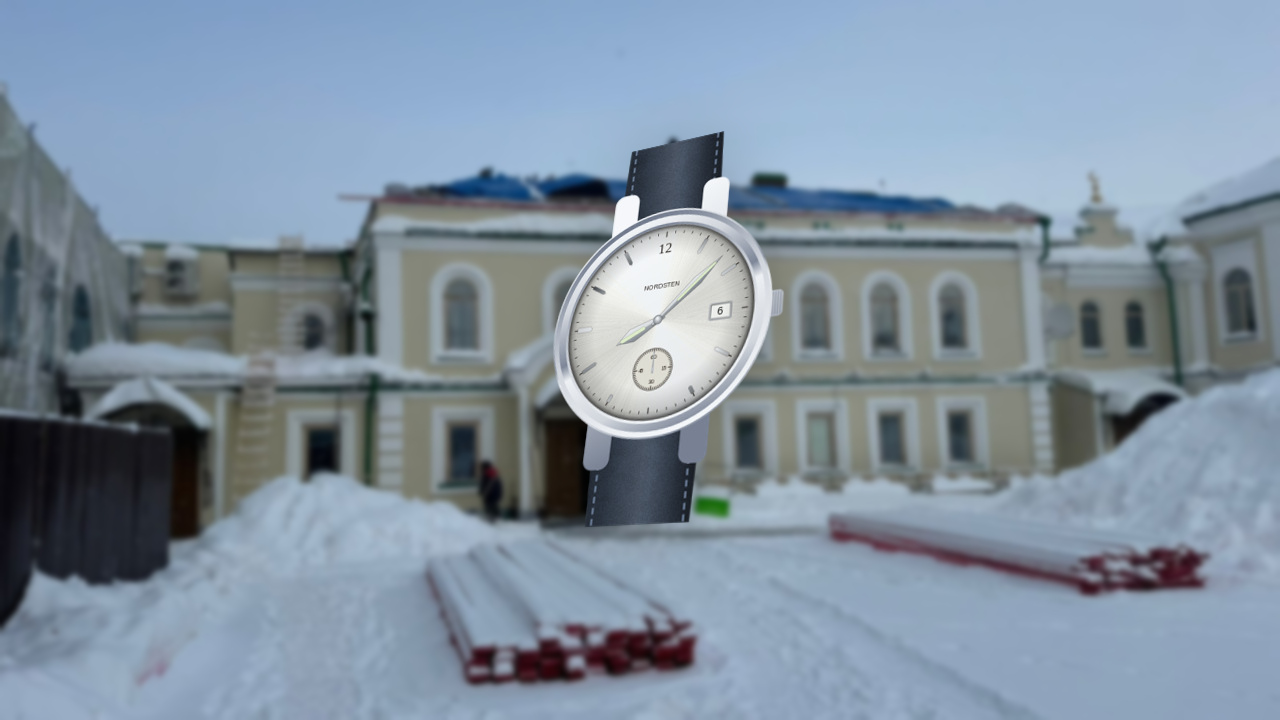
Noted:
8:08
